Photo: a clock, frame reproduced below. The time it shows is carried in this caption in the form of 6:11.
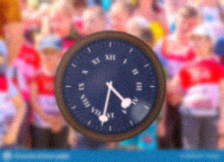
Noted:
4:32
